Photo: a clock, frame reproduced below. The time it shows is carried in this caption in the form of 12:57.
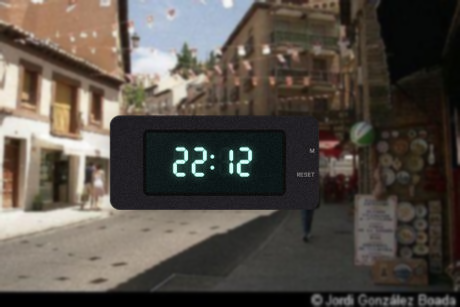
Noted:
22:12
